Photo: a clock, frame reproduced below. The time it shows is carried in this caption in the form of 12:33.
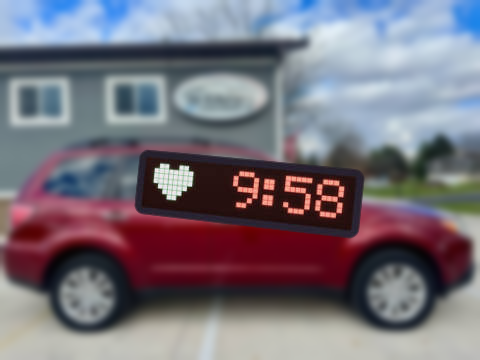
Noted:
9:58
